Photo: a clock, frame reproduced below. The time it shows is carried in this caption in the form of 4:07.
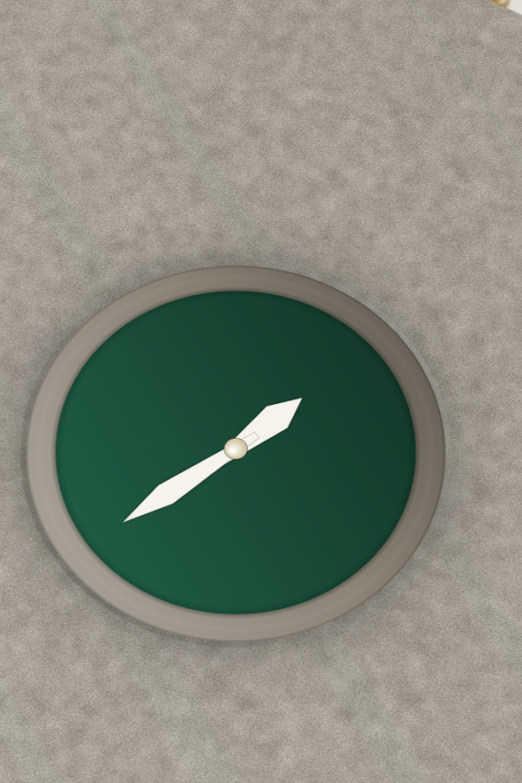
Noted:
1:39
